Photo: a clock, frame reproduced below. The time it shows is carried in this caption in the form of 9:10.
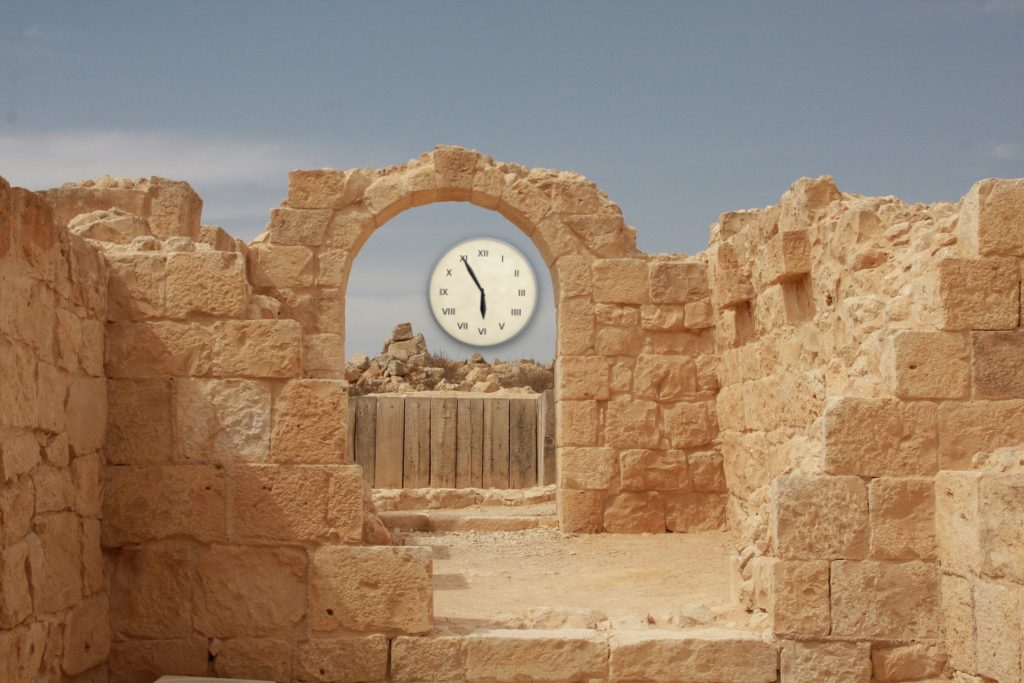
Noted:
5:55
